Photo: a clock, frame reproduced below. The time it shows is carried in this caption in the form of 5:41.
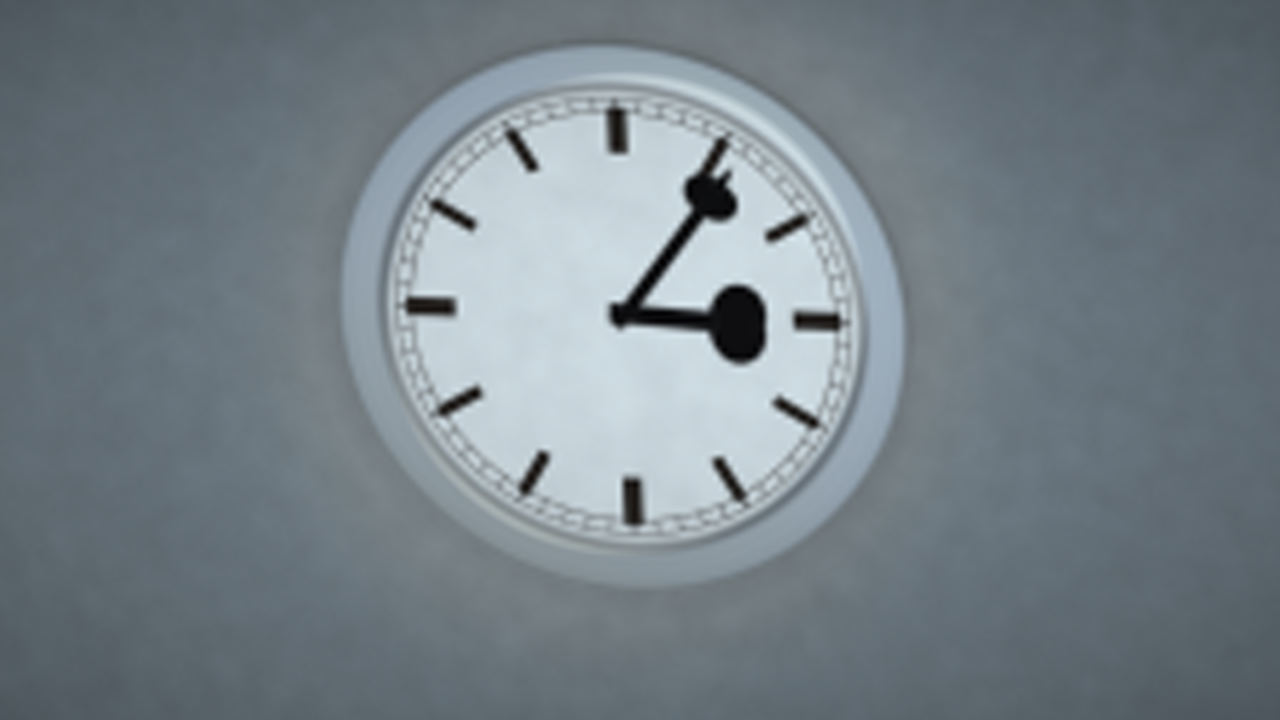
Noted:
3:06
